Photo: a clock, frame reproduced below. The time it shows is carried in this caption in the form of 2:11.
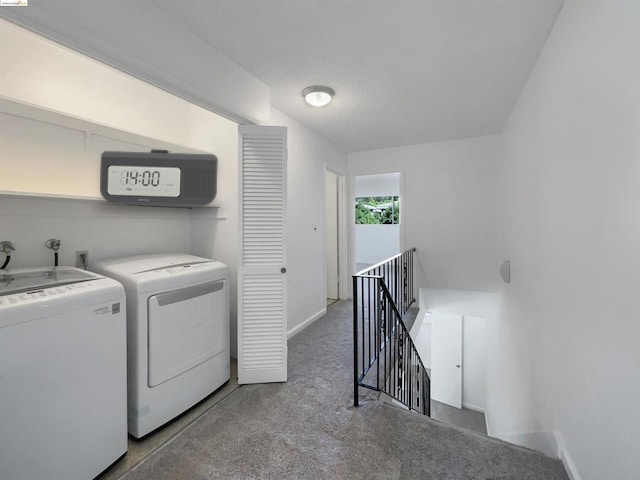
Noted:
14:00
